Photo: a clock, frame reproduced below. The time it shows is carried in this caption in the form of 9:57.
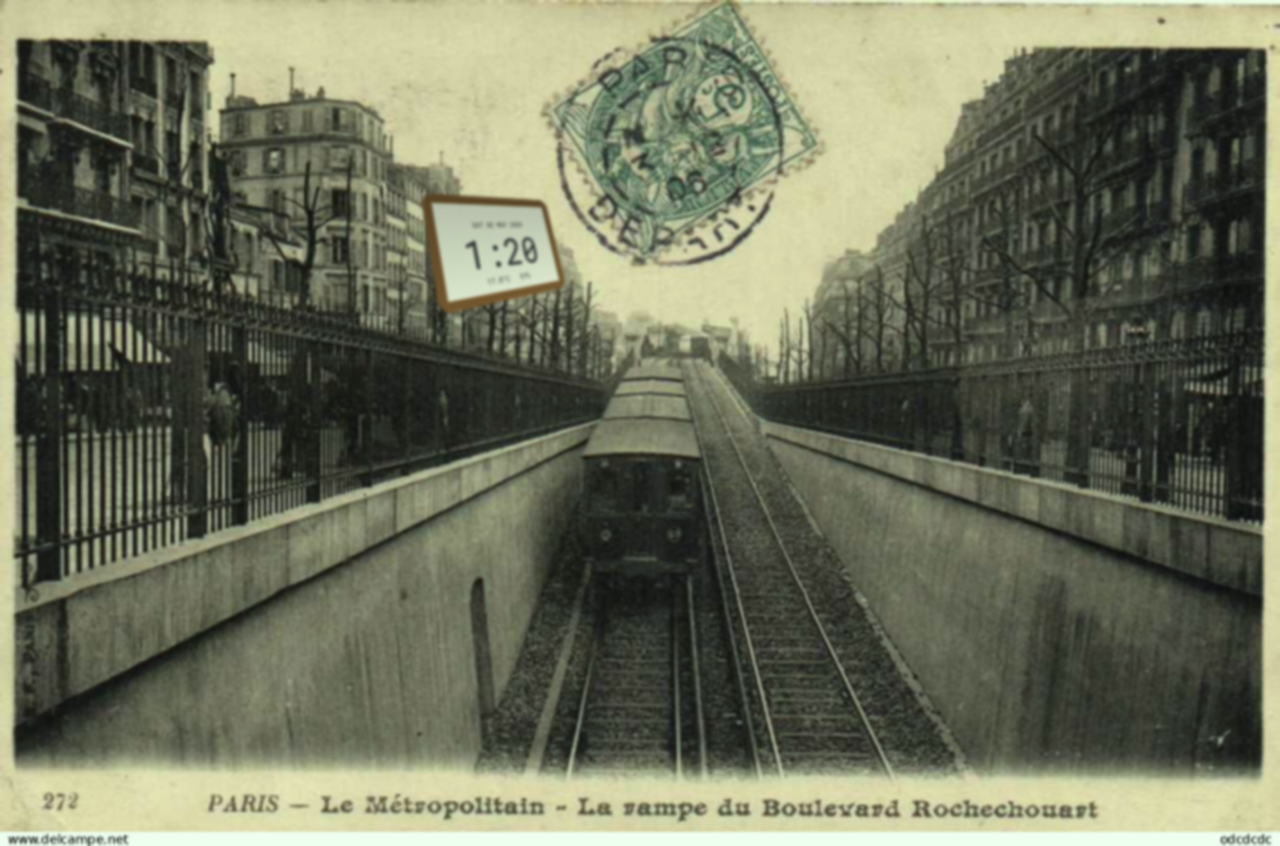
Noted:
1:20
